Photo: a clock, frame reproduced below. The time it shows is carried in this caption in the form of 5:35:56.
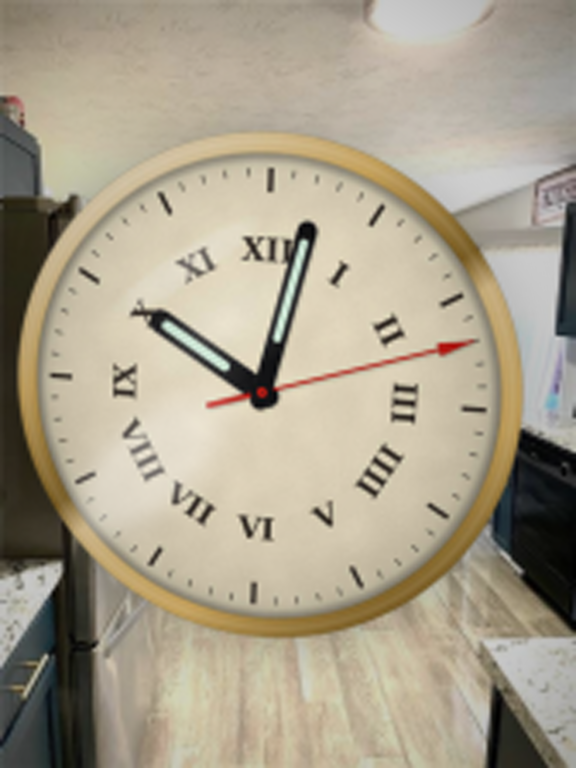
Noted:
10:02:12
